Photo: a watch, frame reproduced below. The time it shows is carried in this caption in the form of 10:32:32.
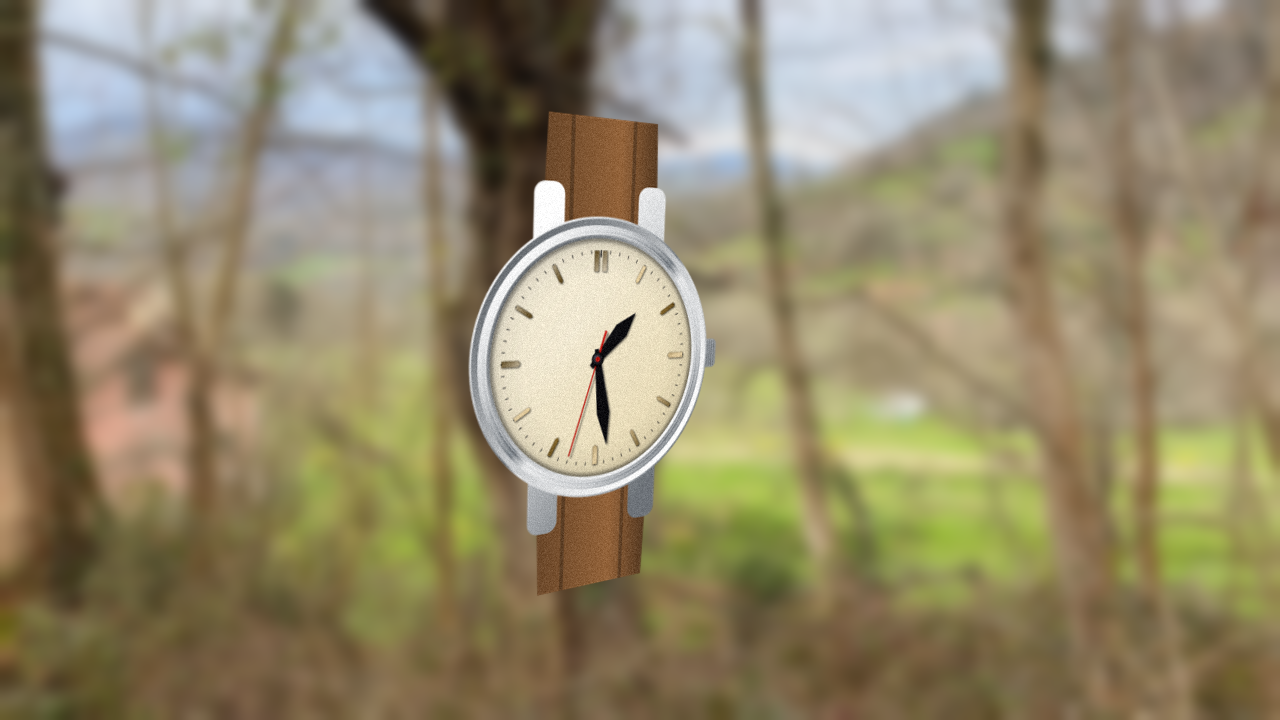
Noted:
1:28:33
